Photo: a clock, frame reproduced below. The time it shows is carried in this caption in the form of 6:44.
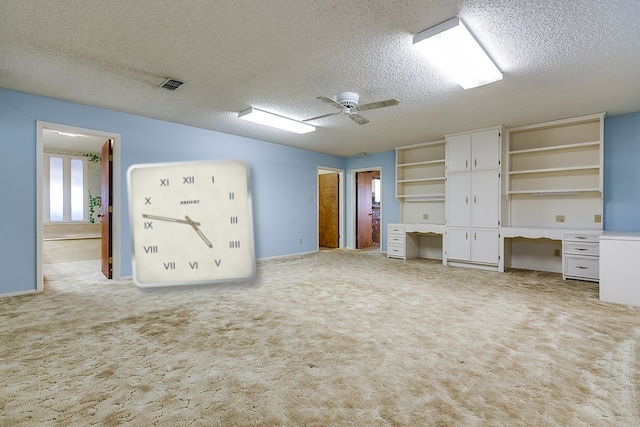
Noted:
4:47
